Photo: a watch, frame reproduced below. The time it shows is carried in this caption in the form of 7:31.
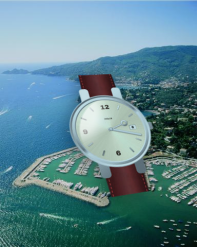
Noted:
2:18
